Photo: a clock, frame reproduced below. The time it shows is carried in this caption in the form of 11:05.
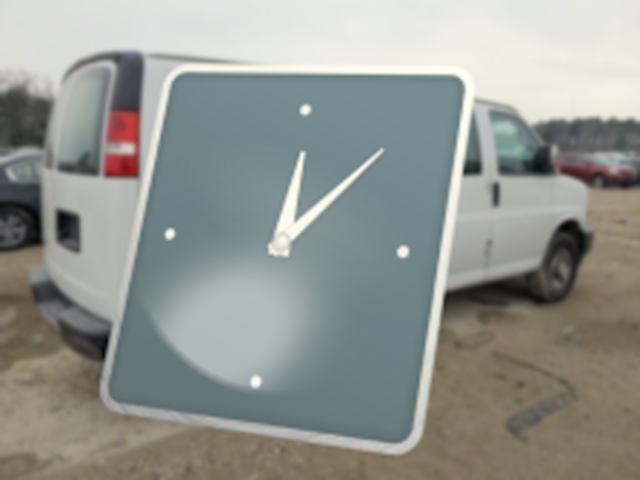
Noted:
12:07
